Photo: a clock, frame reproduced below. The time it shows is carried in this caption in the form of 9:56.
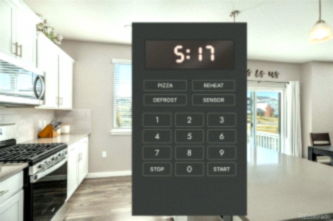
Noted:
5:17
